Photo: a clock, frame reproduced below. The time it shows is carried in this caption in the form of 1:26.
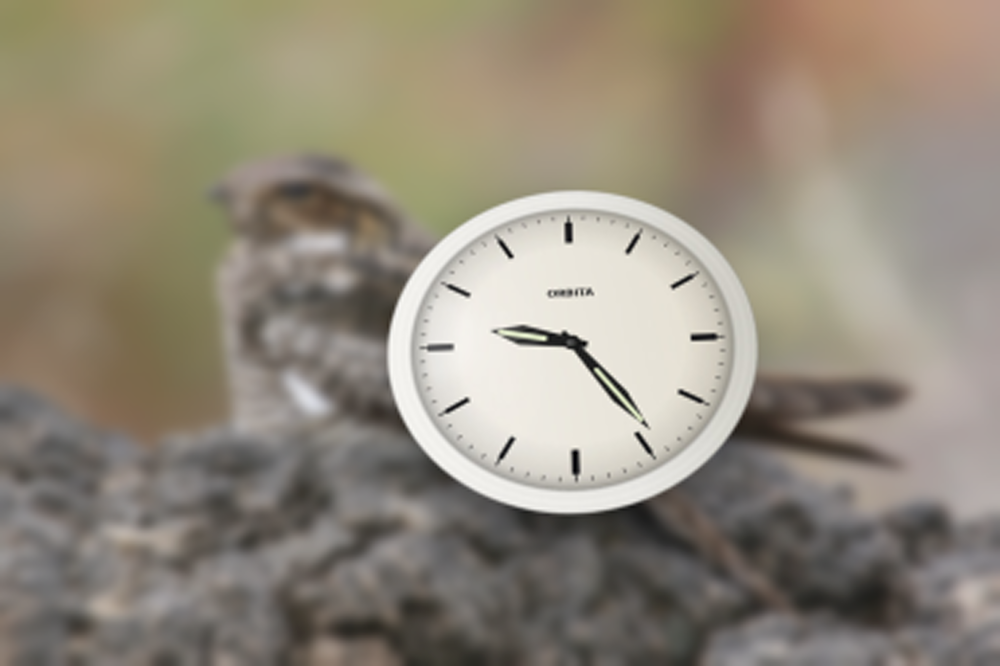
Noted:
9:24
